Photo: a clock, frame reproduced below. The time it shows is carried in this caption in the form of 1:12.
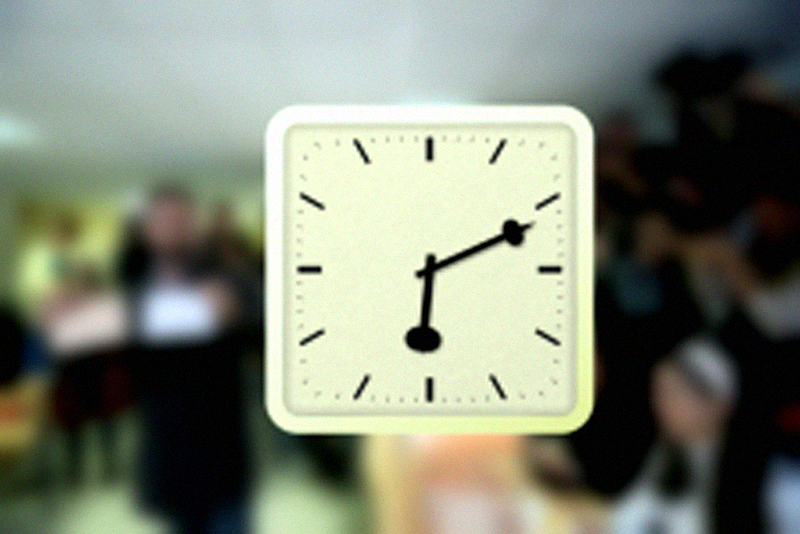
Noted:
6:11
